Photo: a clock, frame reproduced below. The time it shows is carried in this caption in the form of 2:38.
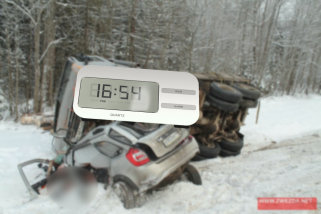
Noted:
16:54
